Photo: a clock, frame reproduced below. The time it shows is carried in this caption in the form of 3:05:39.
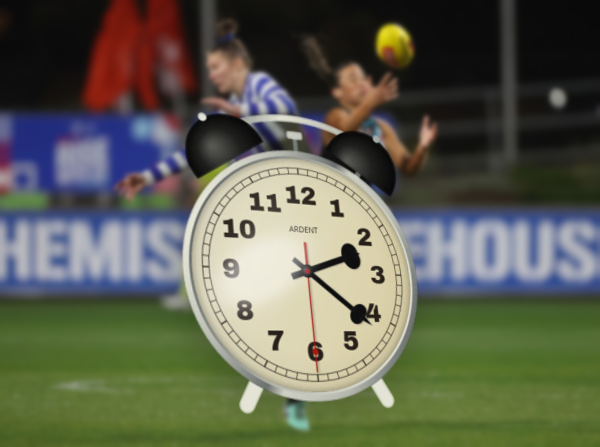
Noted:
2:21:30
